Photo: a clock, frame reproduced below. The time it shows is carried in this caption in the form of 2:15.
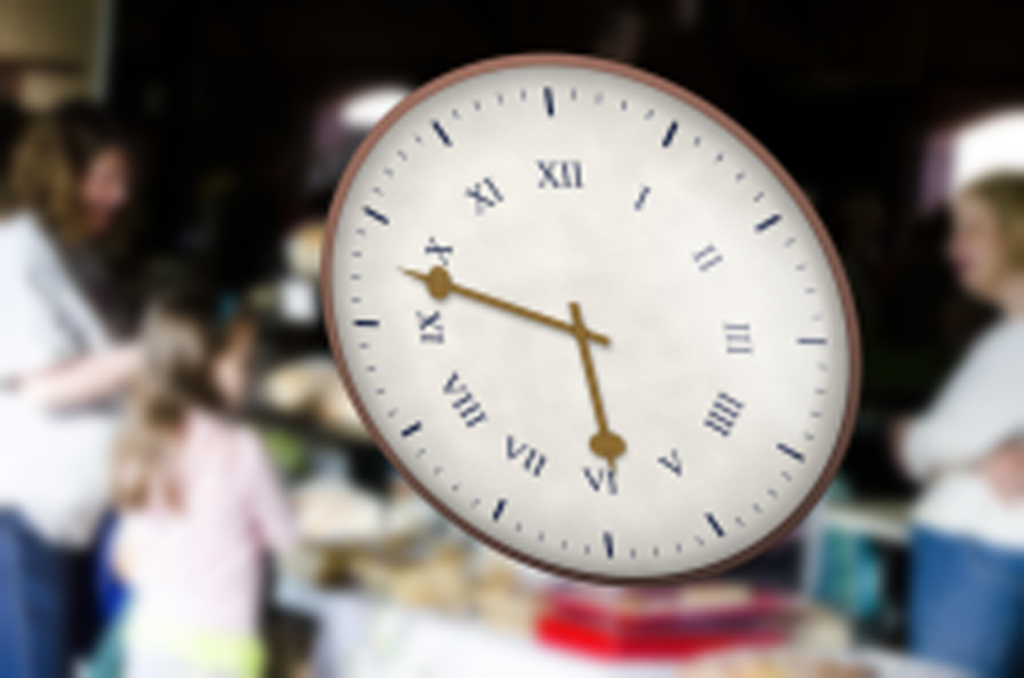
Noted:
5:48
